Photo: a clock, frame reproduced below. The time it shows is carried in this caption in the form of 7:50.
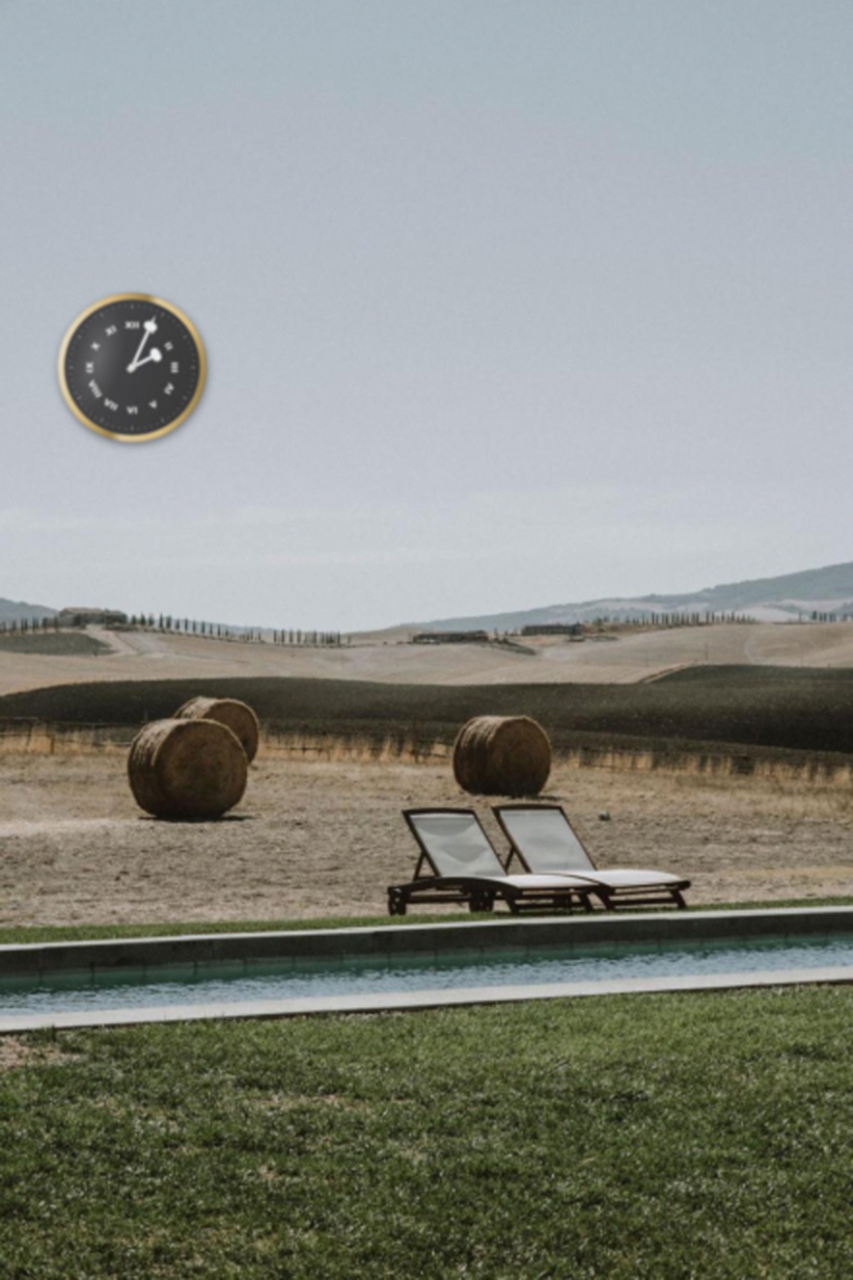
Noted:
2:04
